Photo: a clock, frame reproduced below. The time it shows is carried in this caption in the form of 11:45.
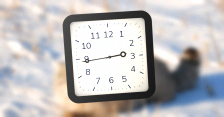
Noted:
2:44
